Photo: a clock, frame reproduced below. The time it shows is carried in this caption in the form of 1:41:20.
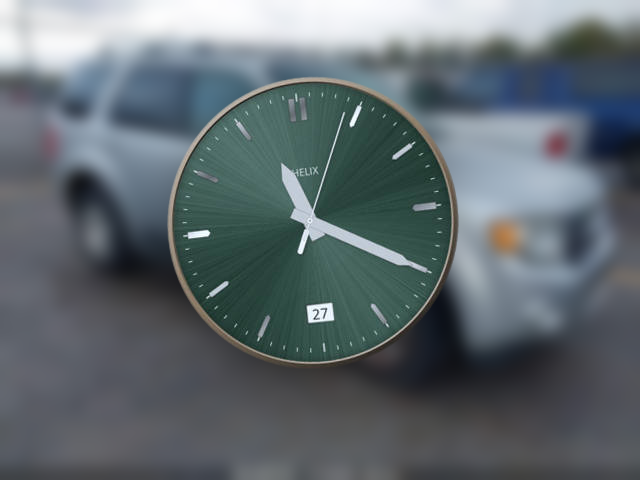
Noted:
11:20:04
